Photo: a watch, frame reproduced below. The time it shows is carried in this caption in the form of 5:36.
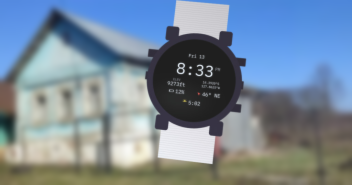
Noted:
8:33
